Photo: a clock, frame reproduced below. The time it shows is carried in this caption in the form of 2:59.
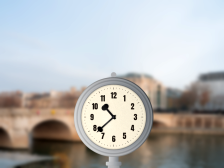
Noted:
10:38
